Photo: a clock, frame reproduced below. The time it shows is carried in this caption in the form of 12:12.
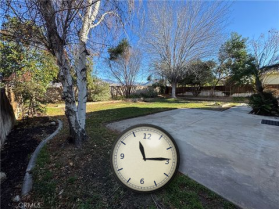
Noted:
11:14
